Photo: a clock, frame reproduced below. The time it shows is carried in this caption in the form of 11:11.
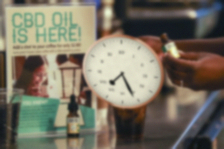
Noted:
7:26
